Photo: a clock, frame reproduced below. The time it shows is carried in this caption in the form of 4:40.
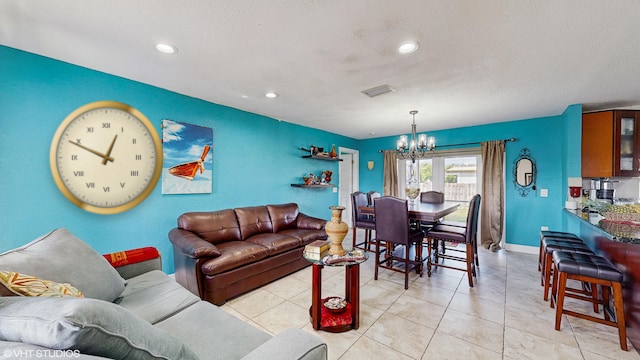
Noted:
12:49
